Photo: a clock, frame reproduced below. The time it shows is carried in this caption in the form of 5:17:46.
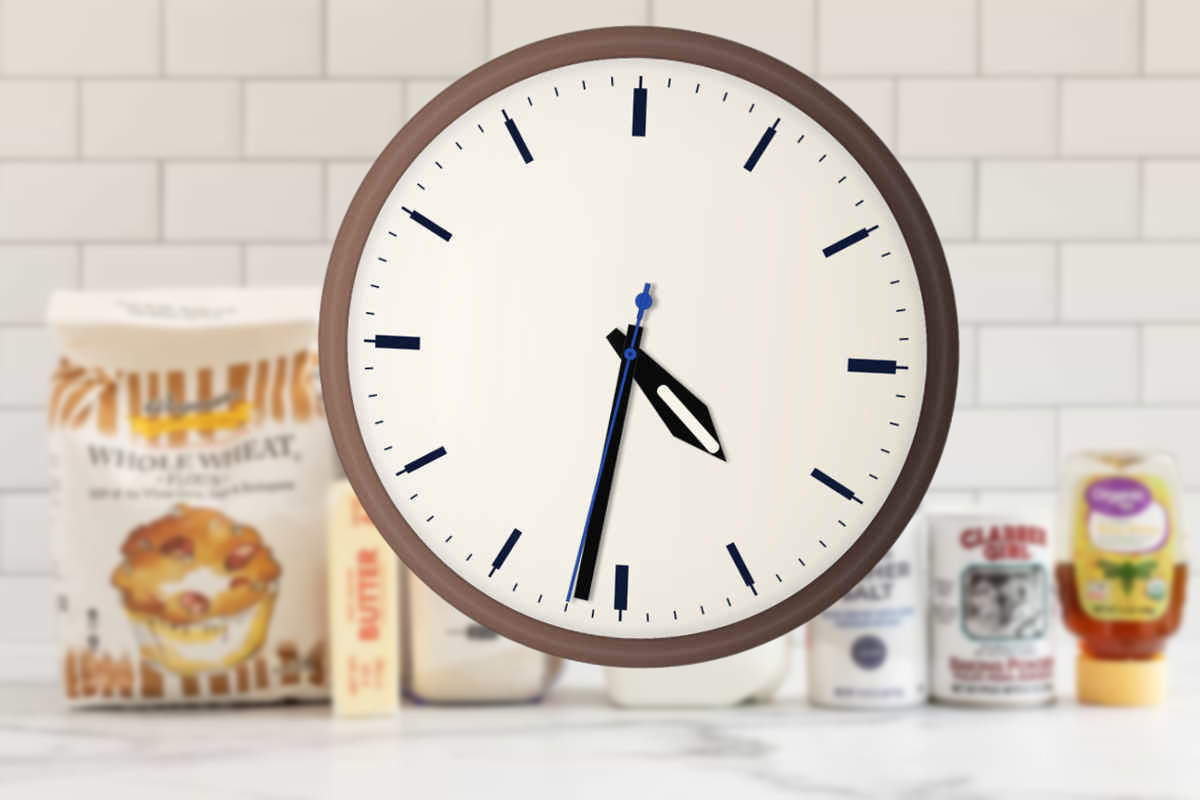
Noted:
4:31:32
